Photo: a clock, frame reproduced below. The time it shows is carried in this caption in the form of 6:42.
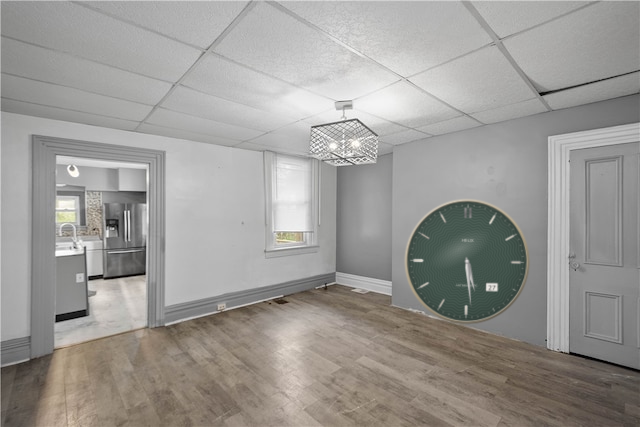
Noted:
5:29
